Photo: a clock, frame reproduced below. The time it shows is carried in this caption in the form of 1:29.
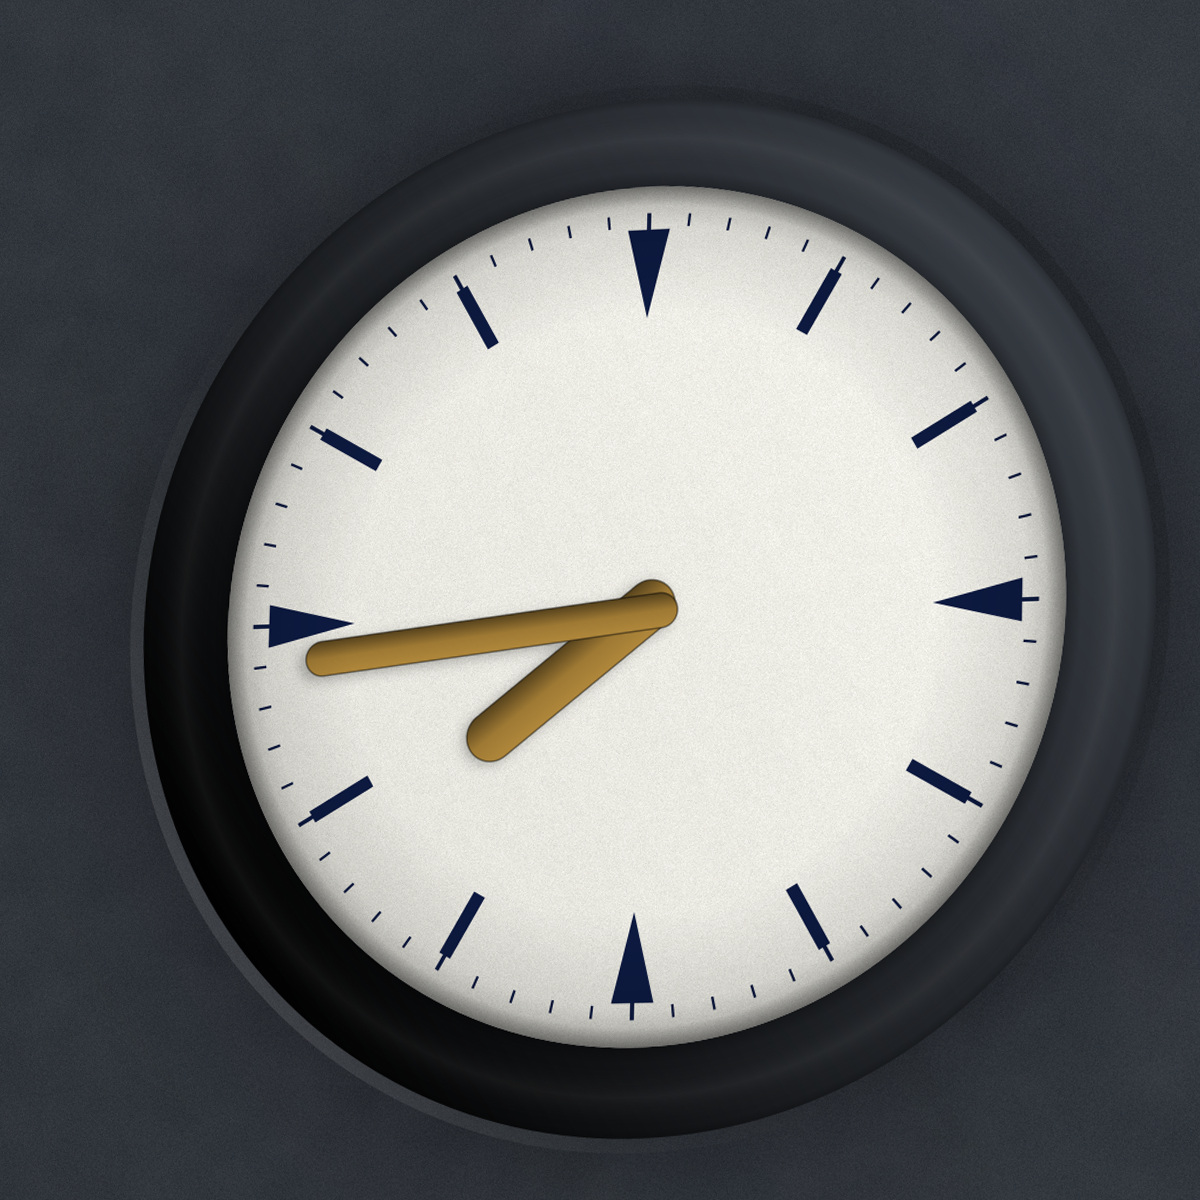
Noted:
7:44
